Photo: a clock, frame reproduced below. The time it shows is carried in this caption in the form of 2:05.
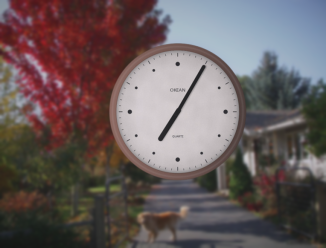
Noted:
7:05
